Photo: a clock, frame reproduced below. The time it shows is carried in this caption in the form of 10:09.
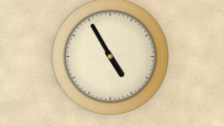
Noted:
4:55
